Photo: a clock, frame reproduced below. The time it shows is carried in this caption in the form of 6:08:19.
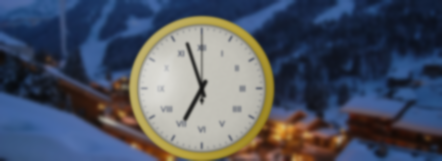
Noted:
6:57:00
